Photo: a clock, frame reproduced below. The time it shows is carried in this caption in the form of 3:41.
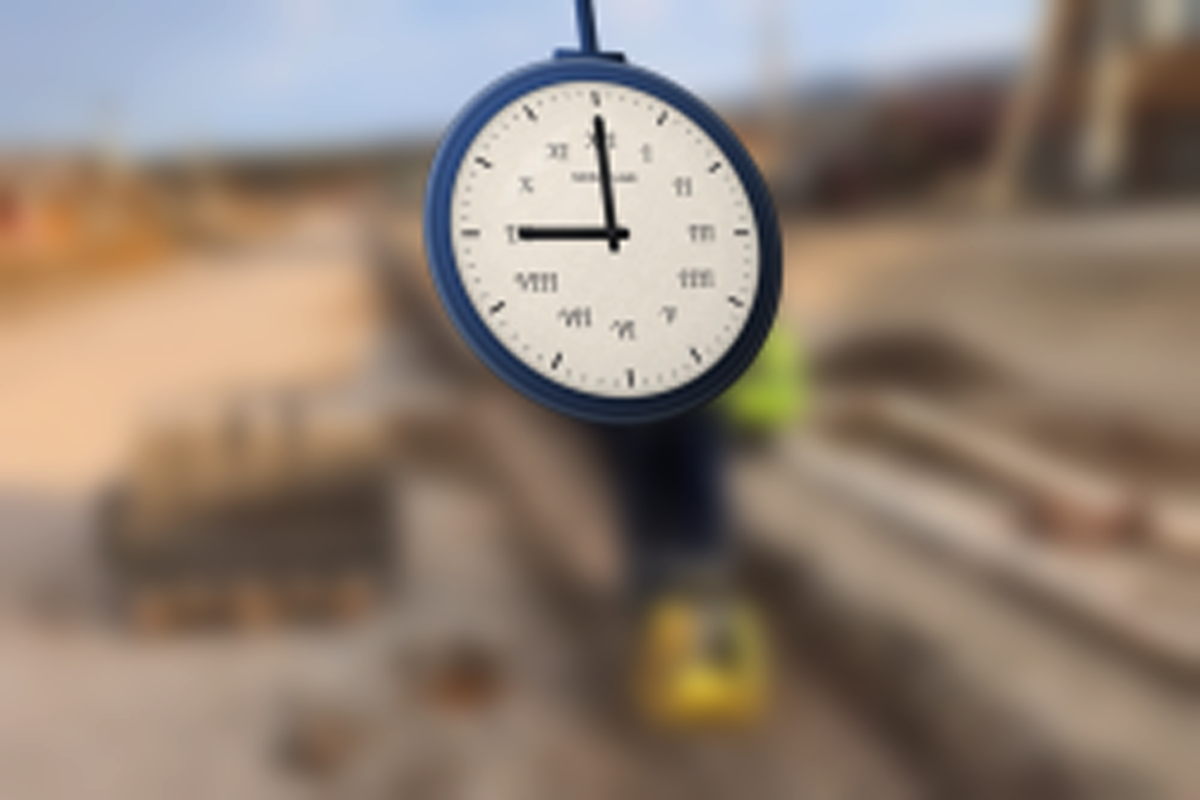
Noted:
9:00
